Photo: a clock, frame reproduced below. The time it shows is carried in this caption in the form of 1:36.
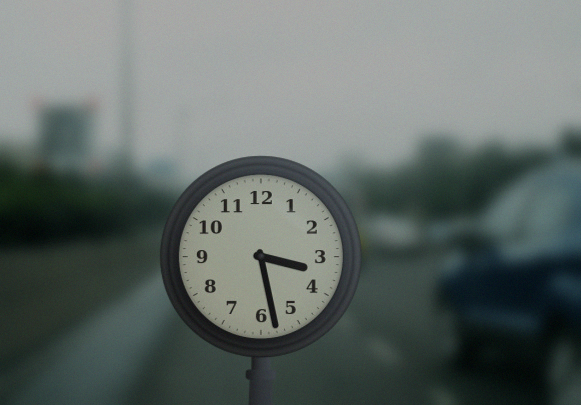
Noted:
3:28
